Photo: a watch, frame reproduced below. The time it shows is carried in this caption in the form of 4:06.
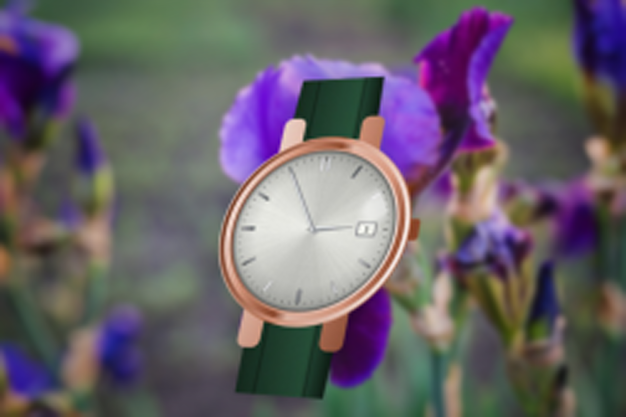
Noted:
2:55
